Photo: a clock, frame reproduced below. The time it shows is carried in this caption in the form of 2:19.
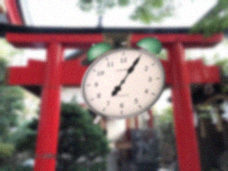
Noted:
7:05
